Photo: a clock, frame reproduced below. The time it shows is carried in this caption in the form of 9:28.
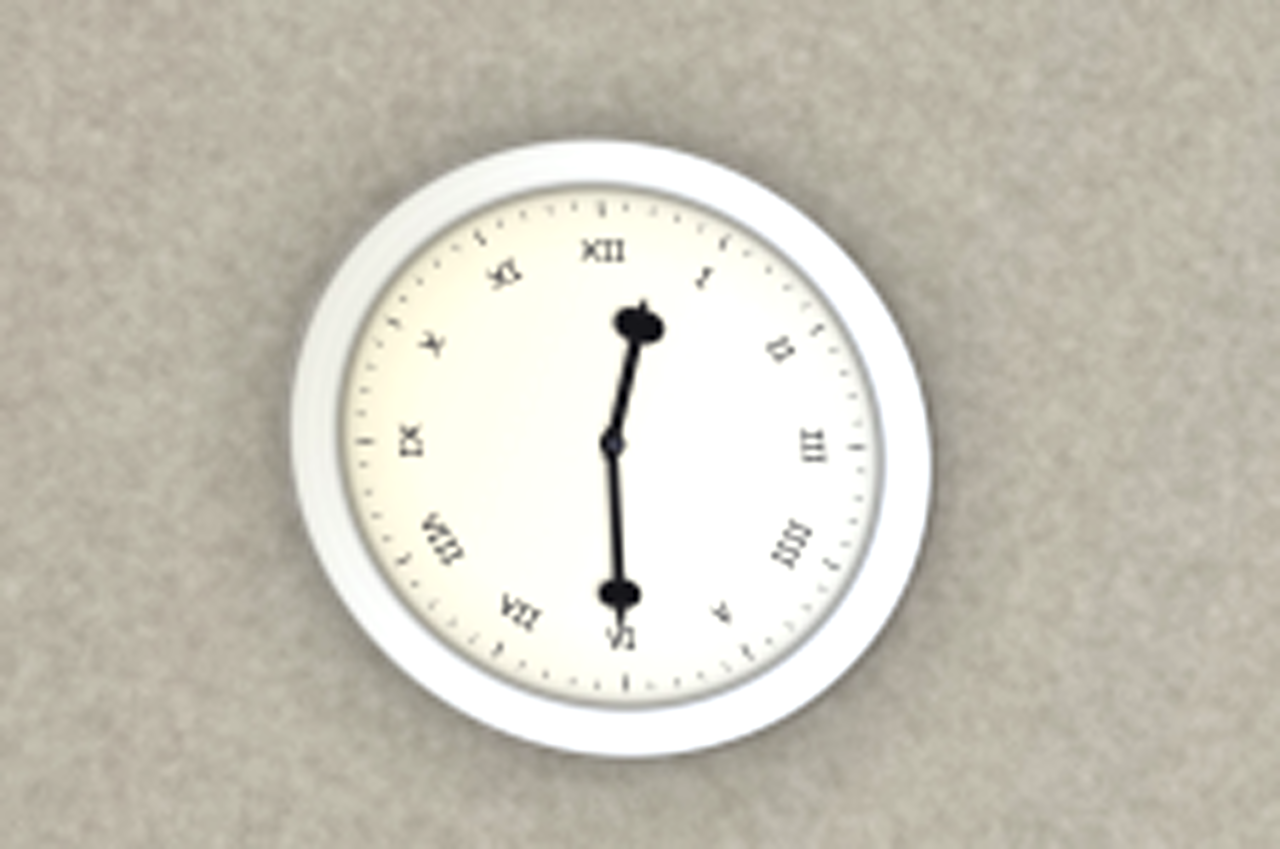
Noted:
12:30
